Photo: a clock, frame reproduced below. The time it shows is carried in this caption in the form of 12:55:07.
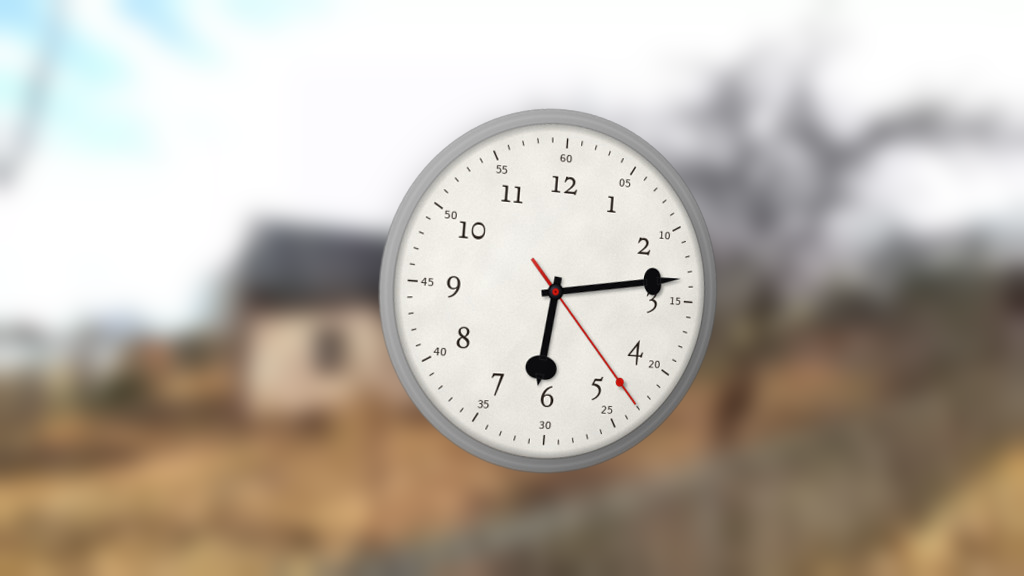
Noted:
6:13:23
